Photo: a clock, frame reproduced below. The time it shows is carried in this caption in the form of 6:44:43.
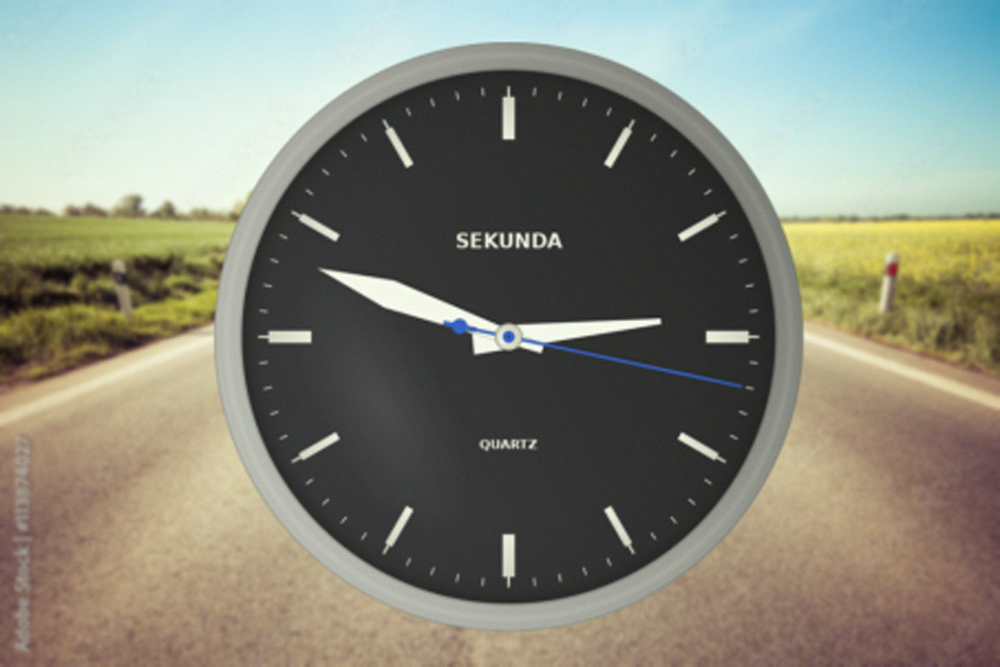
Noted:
2:48:17
